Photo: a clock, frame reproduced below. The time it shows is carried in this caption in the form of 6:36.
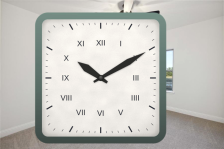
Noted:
10:10
